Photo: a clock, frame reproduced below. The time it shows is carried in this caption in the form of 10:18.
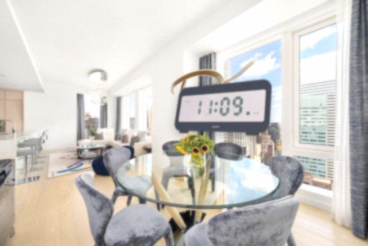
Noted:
11:09
